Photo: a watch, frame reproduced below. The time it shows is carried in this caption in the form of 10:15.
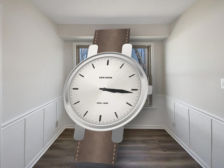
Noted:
3:16
